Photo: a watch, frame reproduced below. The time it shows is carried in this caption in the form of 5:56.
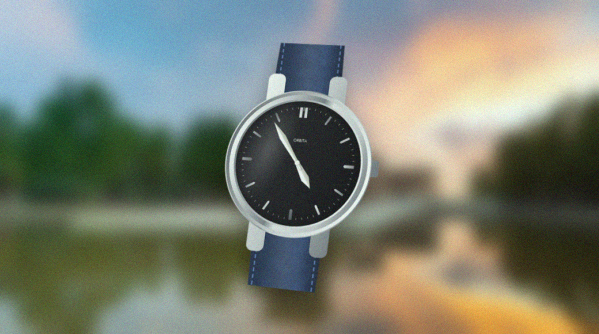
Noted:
4:54
